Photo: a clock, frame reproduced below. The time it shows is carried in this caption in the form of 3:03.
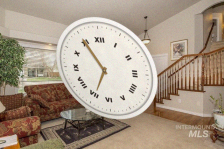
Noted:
6:55
